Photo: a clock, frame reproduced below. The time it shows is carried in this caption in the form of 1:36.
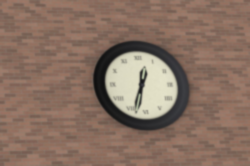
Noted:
12:33
